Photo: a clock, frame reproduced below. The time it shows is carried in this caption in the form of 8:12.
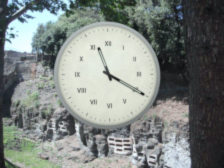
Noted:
11:20
